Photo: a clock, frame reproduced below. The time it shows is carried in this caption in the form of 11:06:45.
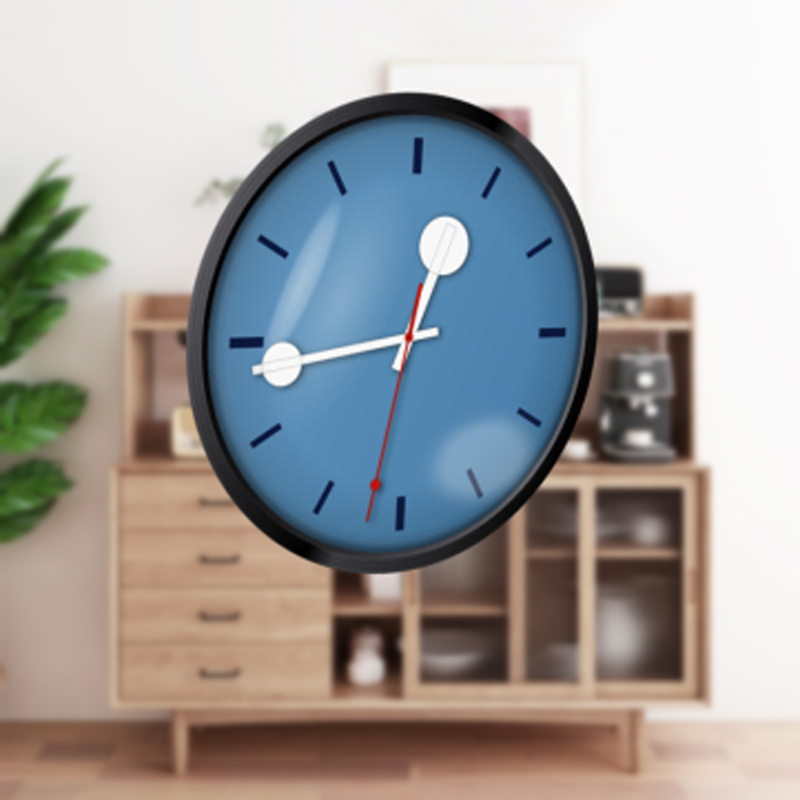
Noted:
12:43:32
